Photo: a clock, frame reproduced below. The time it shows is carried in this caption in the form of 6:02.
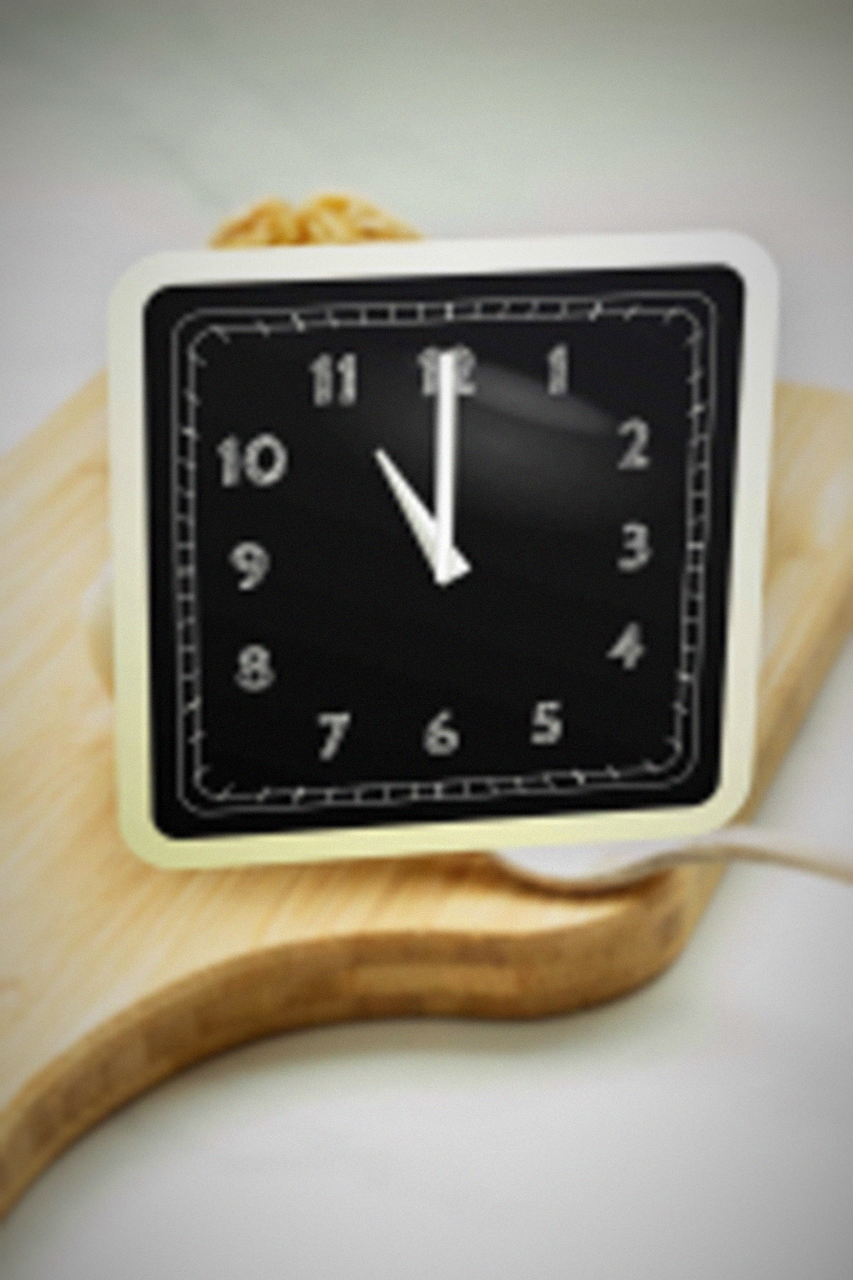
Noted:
11:00
